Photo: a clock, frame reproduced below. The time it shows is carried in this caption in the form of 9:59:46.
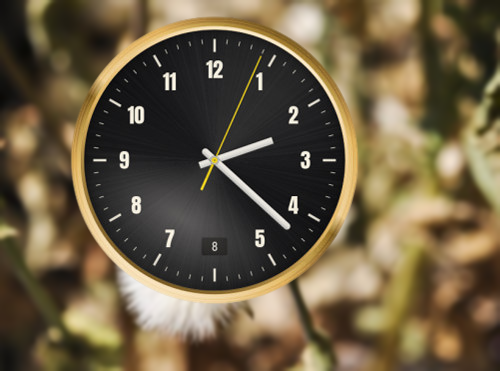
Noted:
2:22:04
